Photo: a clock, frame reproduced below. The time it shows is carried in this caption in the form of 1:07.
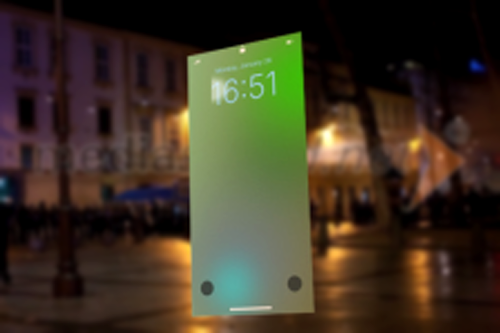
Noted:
16:51
